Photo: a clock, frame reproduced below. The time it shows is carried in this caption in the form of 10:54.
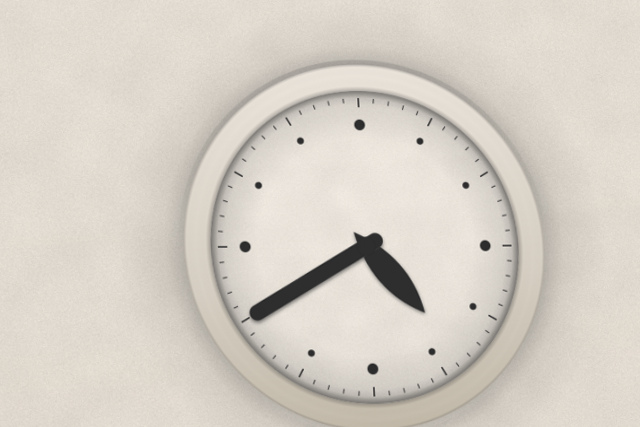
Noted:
4:40
